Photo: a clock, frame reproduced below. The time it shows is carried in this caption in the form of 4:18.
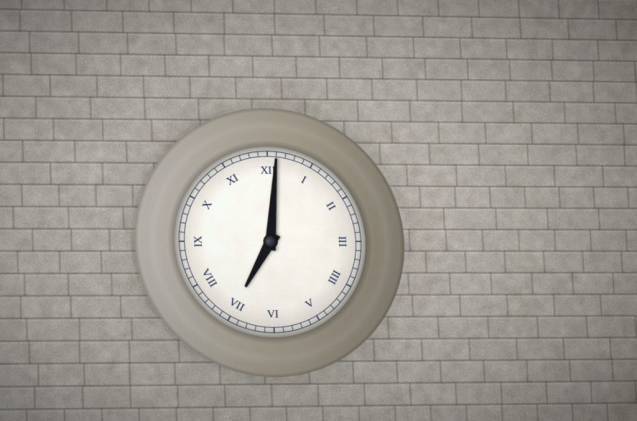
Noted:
7:01
